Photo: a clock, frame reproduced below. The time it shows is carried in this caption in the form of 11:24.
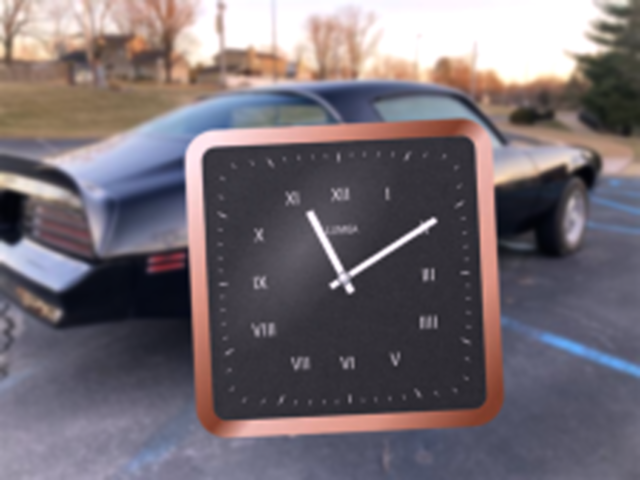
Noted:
11:10
